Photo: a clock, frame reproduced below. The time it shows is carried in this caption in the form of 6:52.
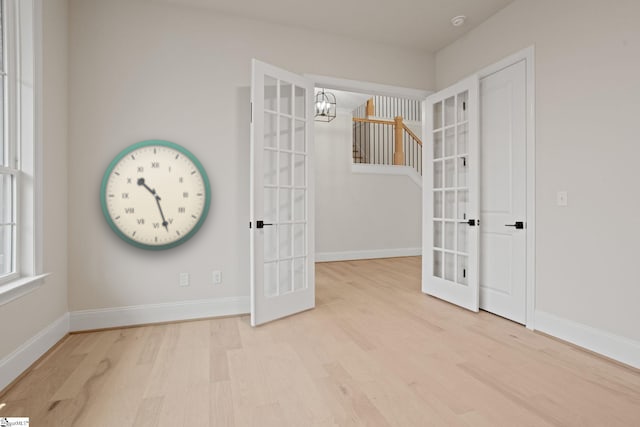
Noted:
10:27
